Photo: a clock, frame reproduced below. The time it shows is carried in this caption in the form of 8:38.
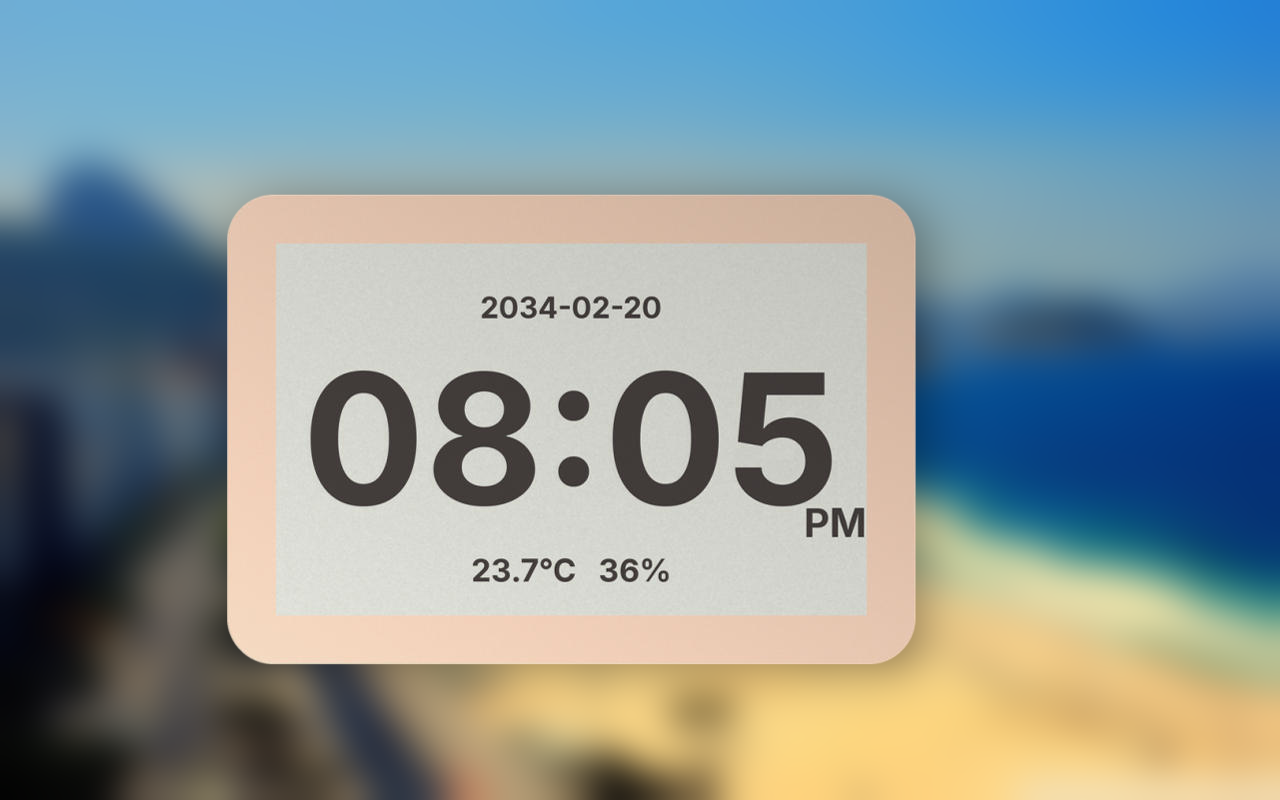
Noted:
8:05
